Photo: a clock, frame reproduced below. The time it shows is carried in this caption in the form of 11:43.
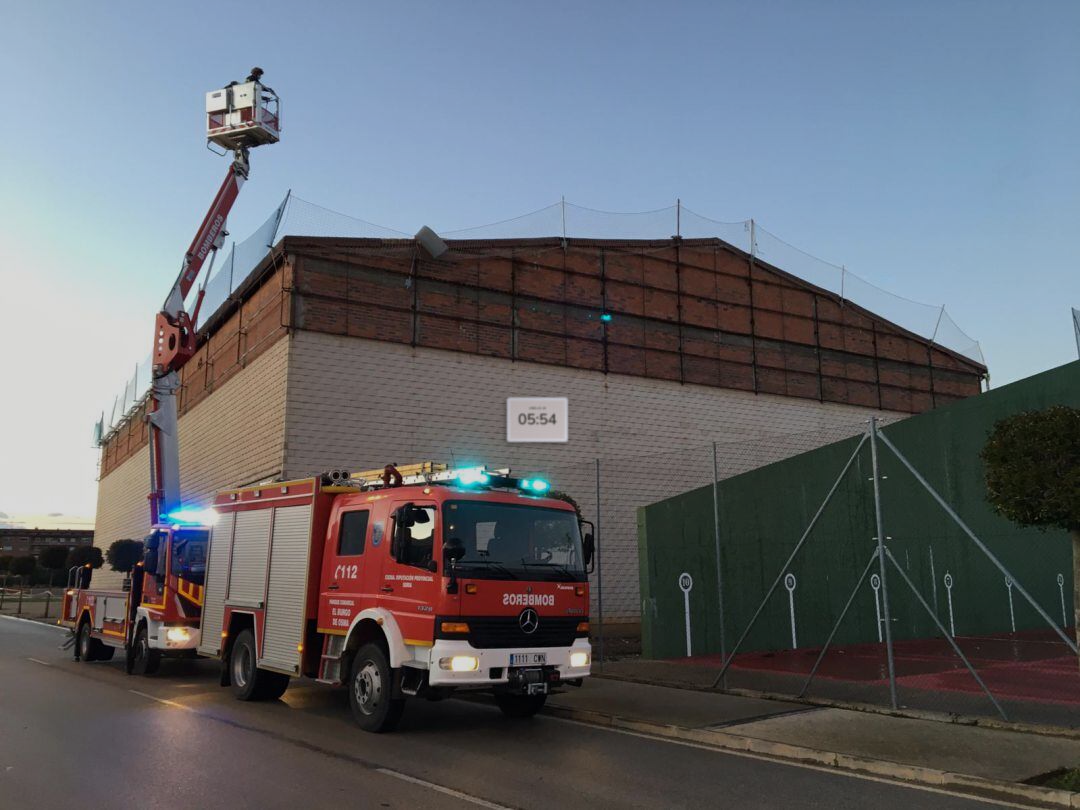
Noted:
5:54
